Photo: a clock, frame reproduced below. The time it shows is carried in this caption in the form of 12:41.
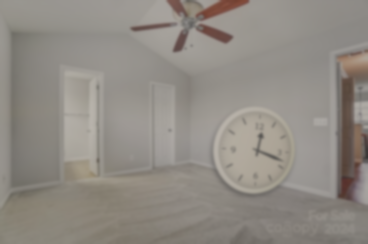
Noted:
12:18
